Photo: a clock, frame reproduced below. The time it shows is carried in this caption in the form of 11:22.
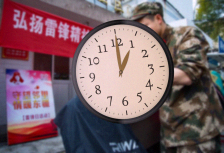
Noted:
1:00
